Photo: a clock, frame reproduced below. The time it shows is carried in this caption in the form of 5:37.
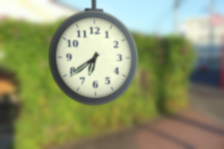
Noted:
6:39
